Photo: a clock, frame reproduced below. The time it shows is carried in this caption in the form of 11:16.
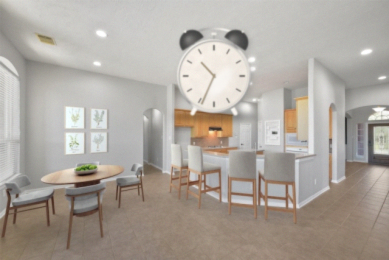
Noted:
10:34
